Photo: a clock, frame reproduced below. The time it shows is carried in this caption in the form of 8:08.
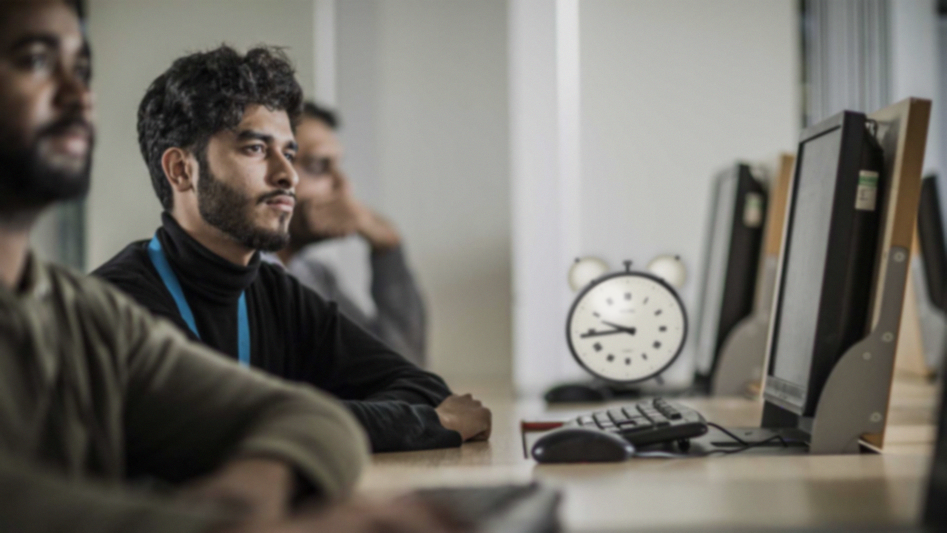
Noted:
9:44
